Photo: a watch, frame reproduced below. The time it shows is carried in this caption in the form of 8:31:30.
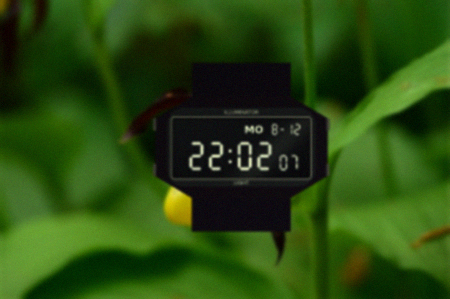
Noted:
22:02:07
